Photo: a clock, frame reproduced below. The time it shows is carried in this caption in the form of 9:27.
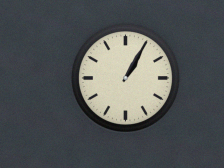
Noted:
1:05
